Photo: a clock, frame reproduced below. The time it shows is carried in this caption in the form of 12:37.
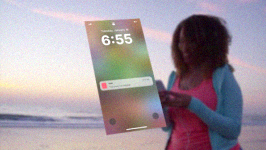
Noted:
6:55
